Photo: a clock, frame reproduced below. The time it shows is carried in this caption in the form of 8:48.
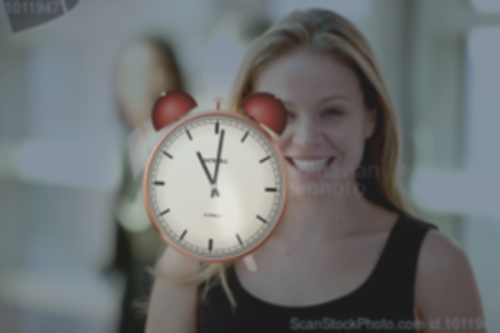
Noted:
11:01
